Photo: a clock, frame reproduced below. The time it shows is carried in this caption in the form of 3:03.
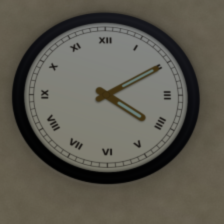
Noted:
4:10
